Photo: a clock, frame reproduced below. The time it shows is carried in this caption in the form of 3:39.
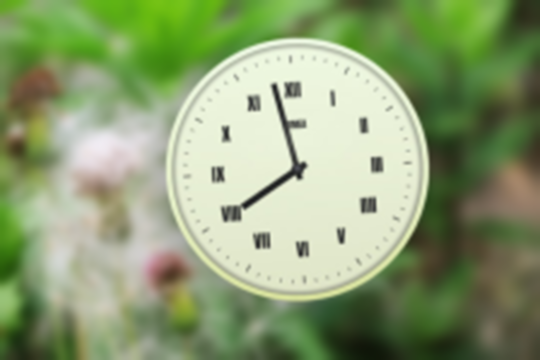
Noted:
7:58
